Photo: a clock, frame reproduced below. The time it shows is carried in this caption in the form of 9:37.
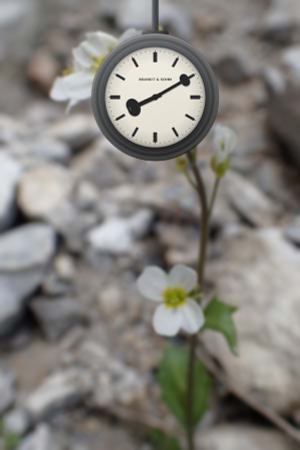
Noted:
8:10
